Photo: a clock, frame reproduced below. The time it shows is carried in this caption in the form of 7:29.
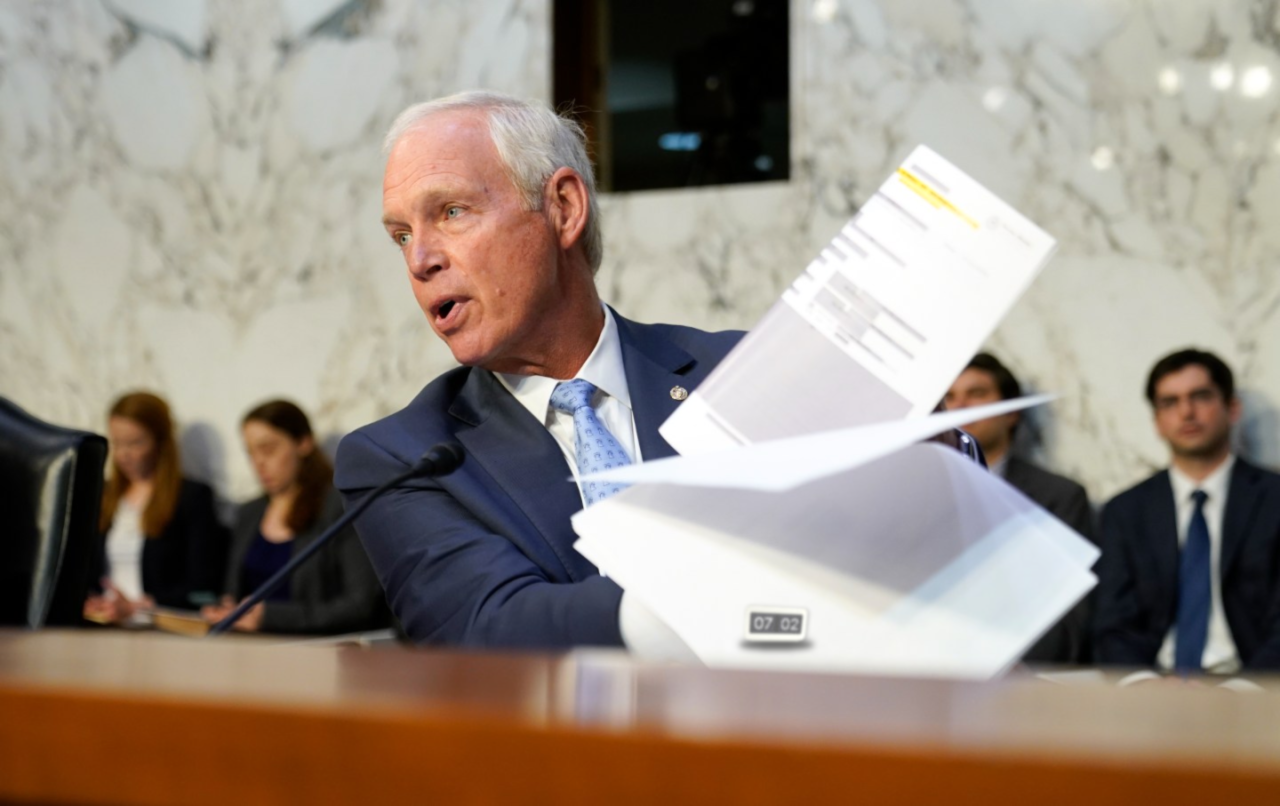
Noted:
7:02
